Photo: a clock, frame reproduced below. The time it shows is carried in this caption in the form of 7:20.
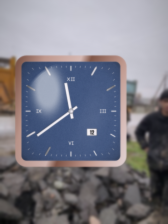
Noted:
11:39
